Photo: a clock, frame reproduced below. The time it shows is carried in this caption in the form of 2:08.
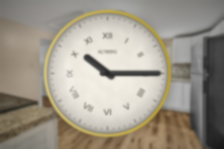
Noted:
10:15
